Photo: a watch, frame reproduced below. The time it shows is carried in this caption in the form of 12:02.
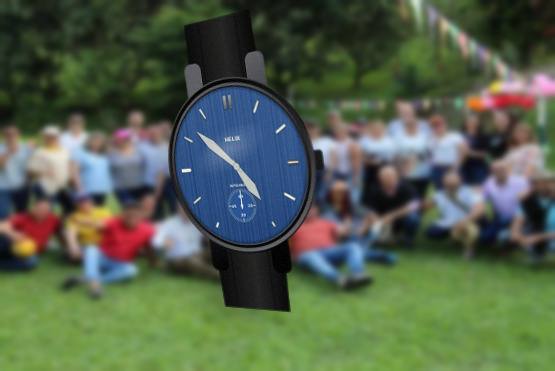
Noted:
4:52
